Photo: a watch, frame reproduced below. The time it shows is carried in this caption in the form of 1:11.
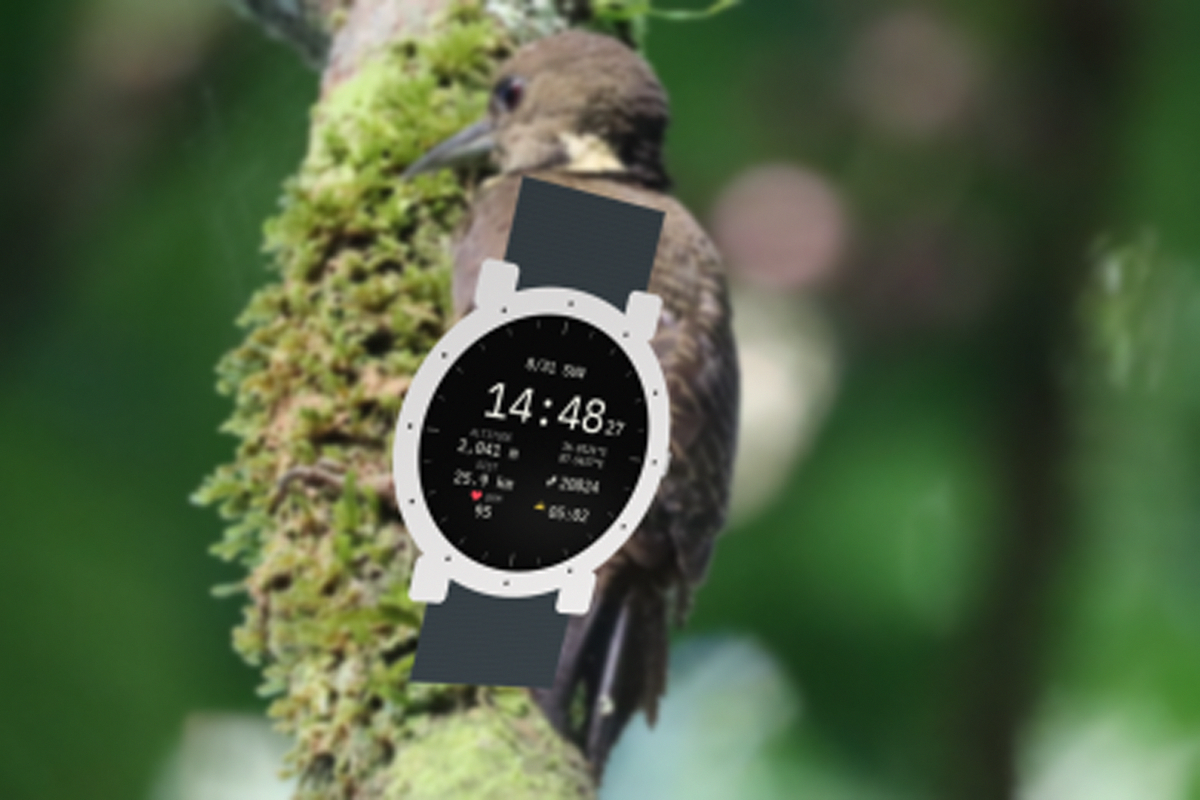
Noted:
14:48
